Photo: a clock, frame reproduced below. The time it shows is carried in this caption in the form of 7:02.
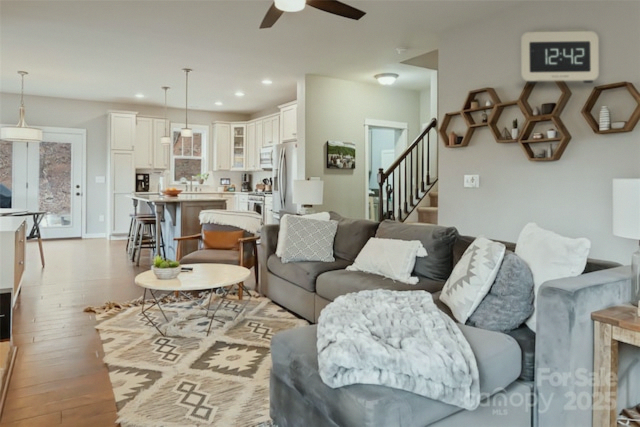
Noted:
12:42
